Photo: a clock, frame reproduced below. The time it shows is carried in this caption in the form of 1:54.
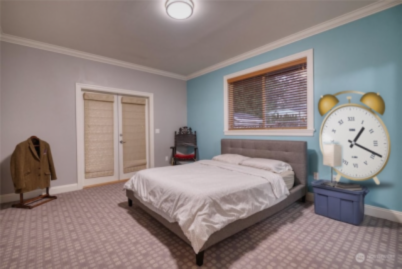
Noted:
1:19
